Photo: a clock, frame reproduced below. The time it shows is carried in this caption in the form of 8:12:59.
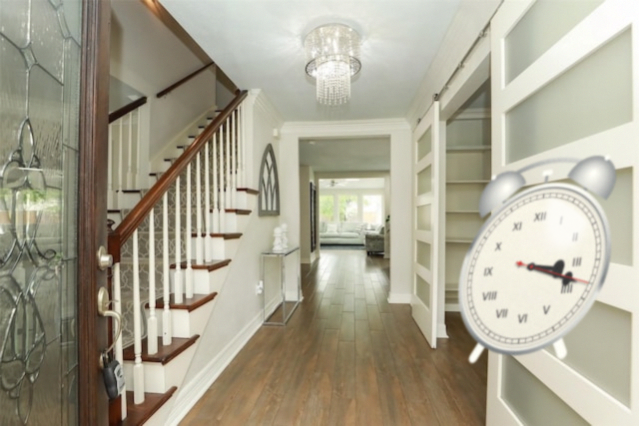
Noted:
3:18:18
